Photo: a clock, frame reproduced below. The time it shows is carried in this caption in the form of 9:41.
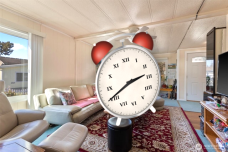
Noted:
2:41
